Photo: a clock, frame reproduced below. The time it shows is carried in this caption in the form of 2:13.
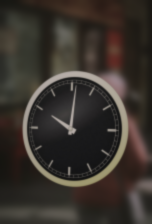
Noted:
10:01
